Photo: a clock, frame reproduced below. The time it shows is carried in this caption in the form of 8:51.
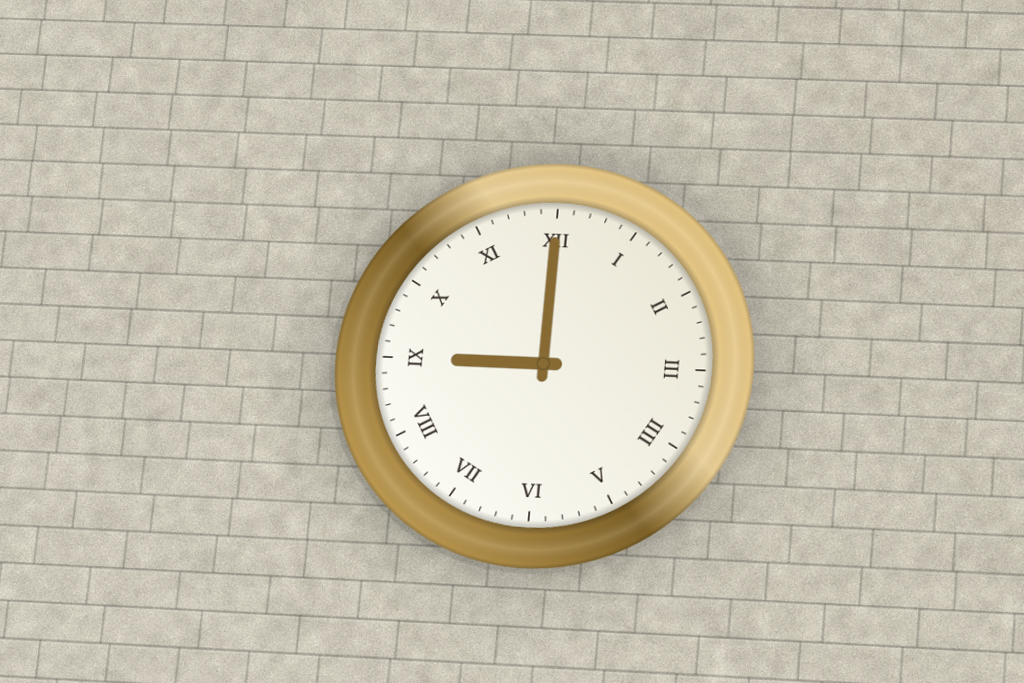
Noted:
9:00
